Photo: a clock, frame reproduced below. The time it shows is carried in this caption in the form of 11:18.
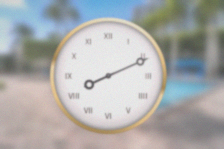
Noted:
8:11
